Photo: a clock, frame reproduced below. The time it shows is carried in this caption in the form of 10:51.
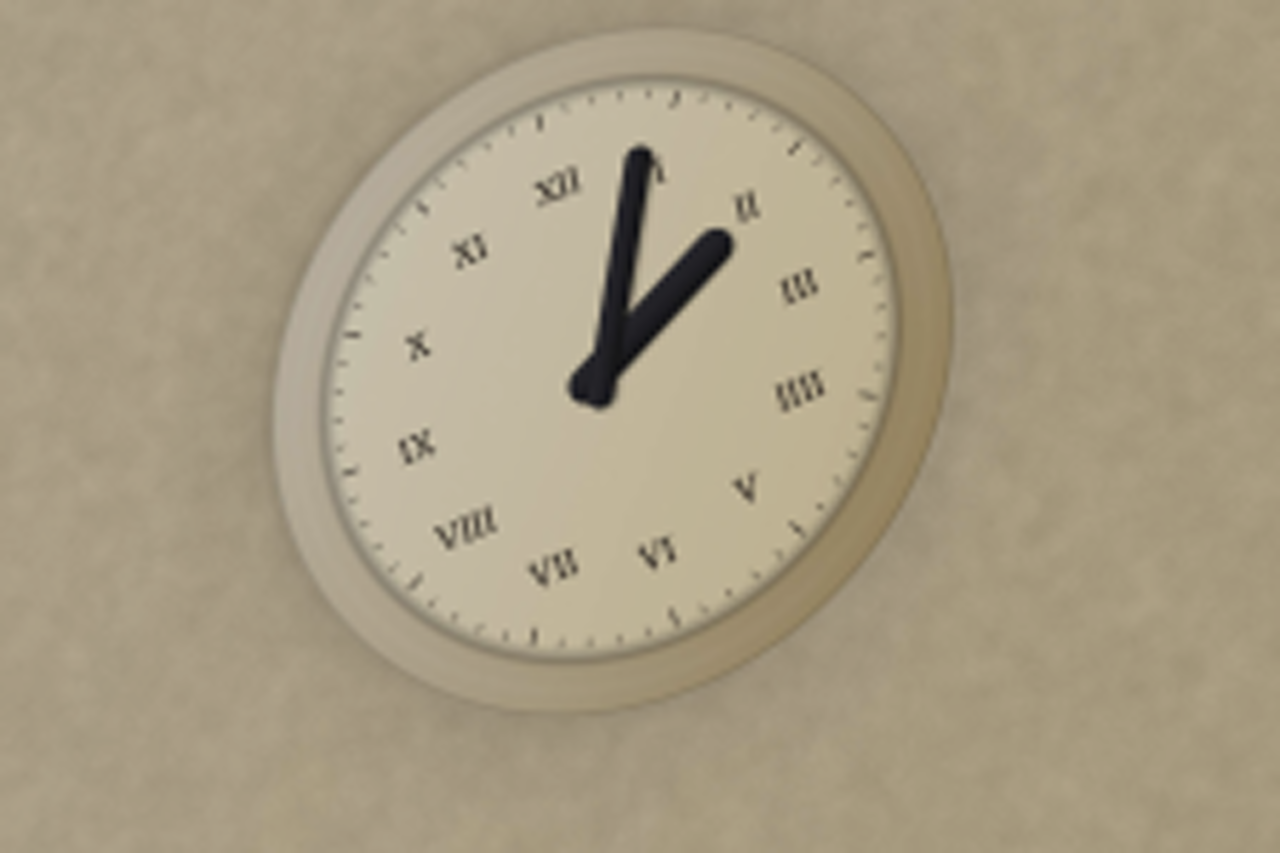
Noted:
2:04
